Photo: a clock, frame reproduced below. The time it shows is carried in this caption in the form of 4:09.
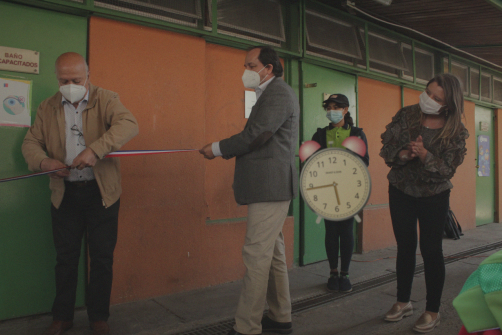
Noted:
5:44
